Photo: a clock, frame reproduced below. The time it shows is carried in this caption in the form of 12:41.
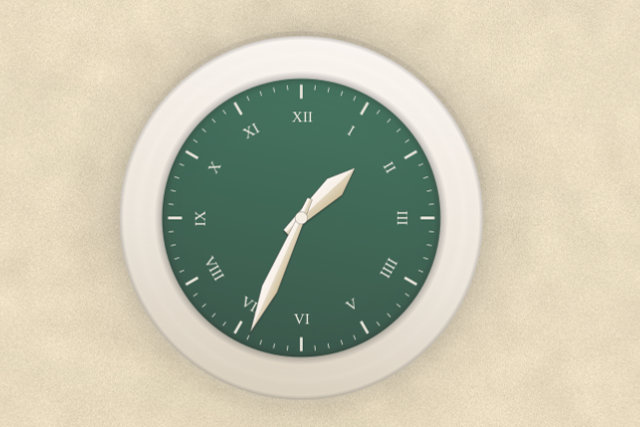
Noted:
1:34
